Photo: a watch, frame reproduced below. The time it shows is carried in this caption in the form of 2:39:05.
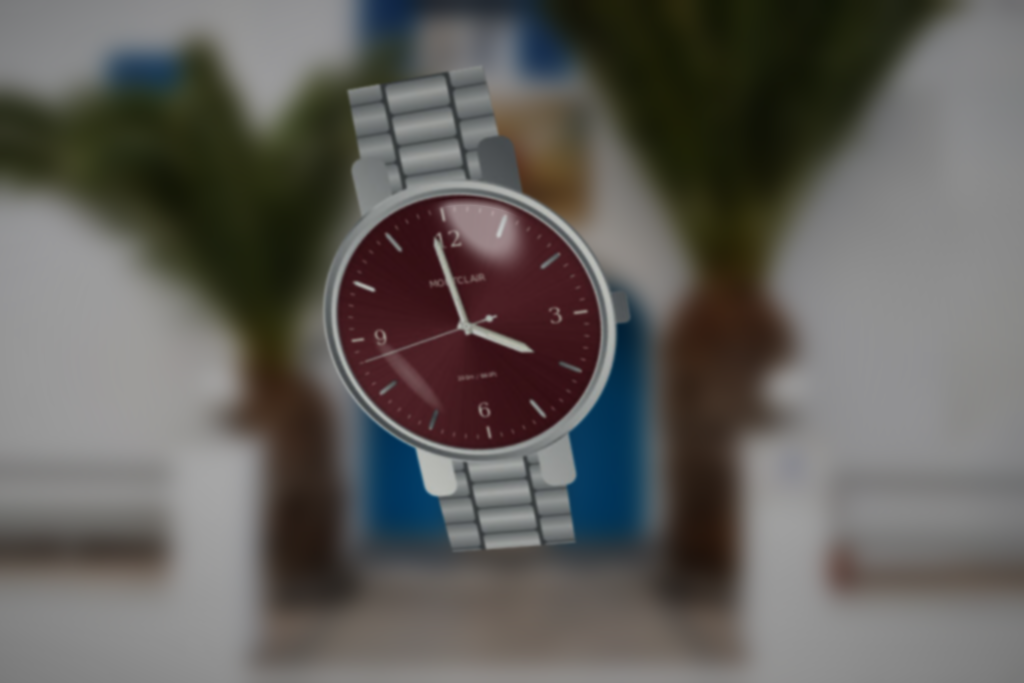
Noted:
3:58:43
